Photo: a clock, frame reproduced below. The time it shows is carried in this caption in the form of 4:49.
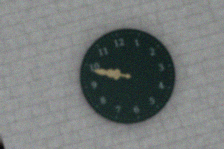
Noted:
9:49
